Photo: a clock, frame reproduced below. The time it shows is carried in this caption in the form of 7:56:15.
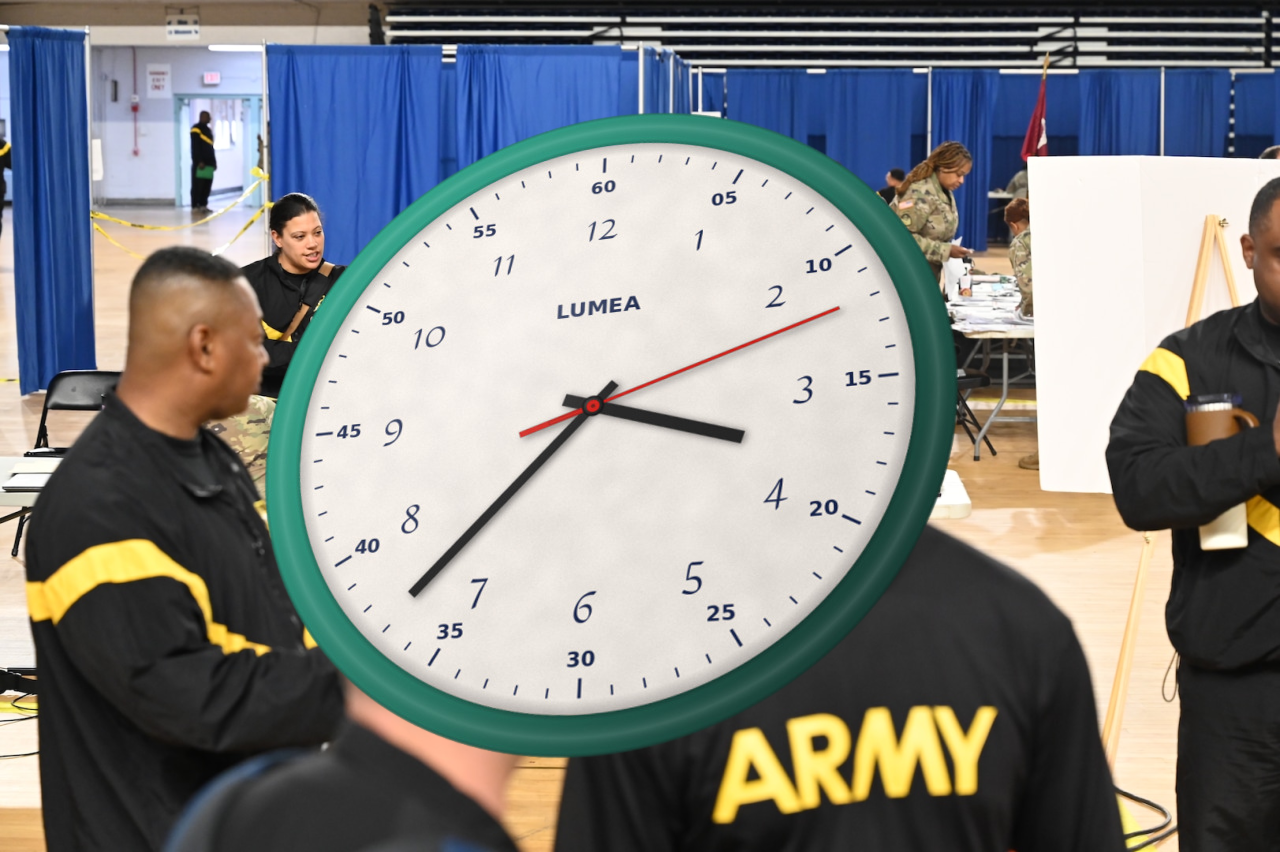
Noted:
3:37:12
